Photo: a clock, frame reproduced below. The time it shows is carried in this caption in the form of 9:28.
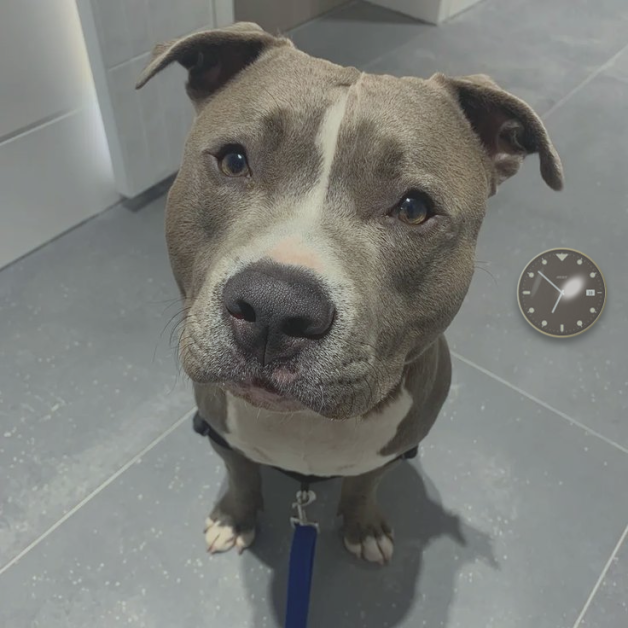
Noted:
6:52
